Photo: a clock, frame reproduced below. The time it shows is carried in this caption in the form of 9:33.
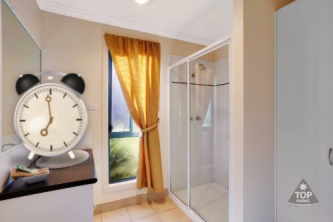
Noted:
6:59
